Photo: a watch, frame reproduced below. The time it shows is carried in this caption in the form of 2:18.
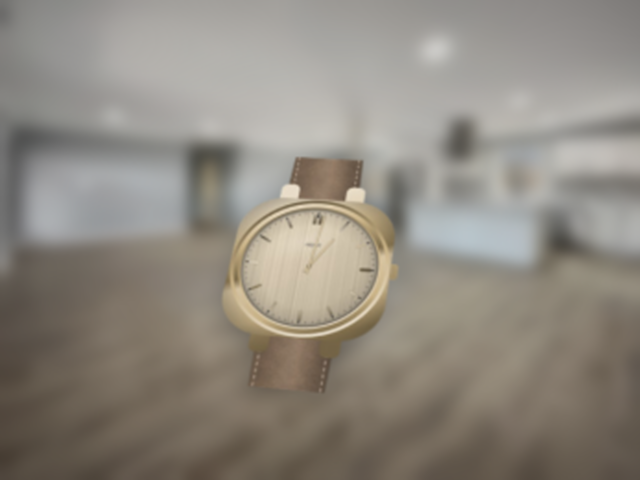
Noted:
1:01
